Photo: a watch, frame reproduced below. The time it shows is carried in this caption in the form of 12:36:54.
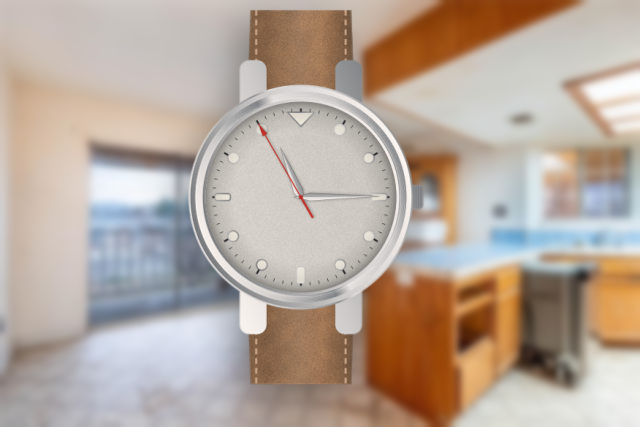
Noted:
11:14:55
